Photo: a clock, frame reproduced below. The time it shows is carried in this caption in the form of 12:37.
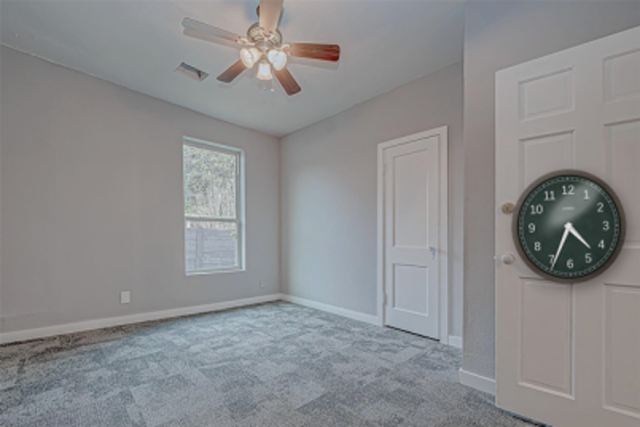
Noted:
4:34
